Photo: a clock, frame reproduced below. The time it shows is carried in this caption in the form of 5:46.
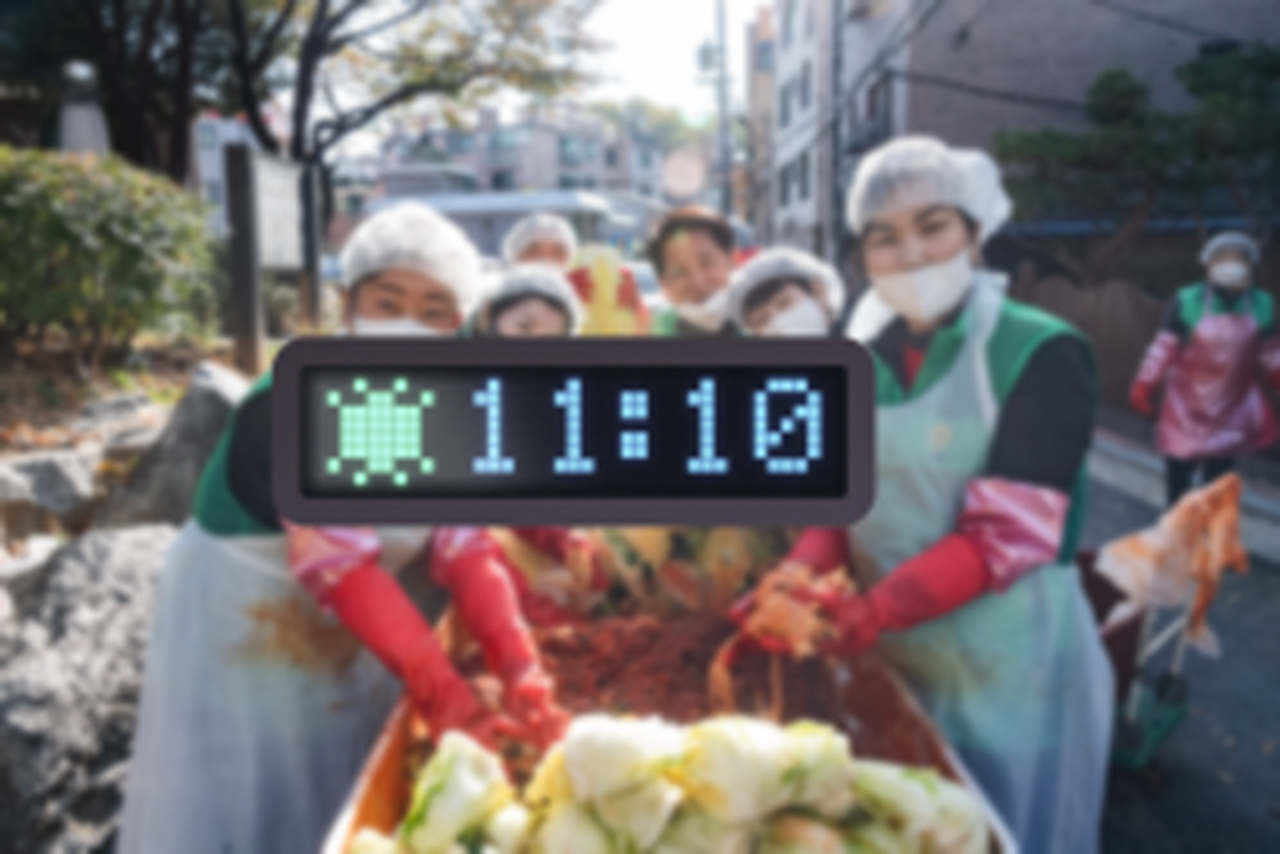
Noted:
11:10
